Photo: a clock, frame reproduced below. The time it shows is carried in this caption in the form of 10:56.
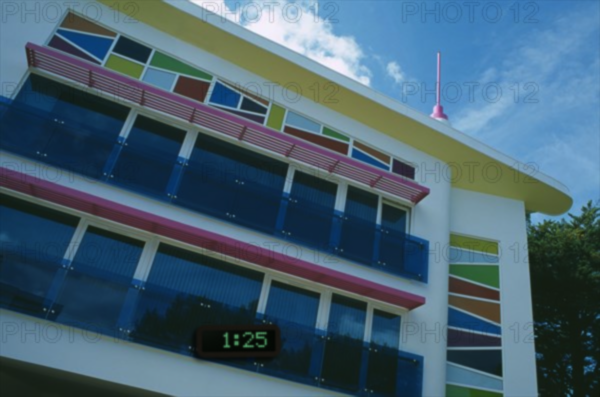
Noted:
1:25
